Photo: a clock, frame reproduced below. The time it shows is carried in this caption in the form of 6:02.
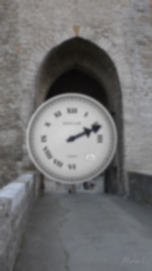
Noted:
2:11
